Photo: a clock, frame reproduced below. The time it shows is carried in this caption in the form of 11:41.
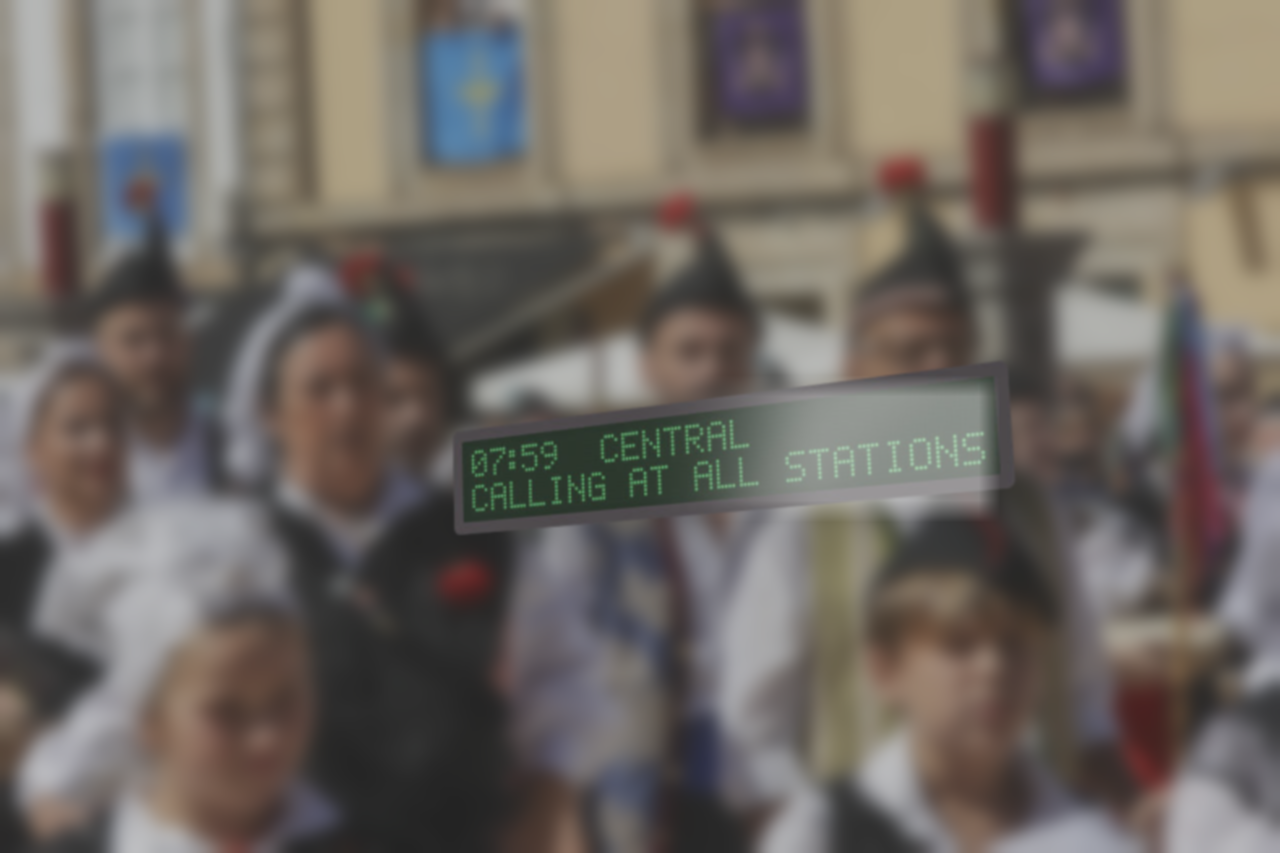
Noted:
7:59
